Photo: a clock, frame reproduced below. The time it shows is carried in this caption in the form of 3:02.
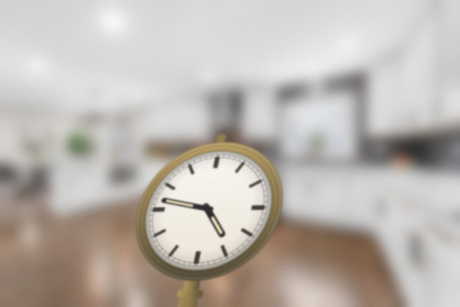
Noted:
4:47
